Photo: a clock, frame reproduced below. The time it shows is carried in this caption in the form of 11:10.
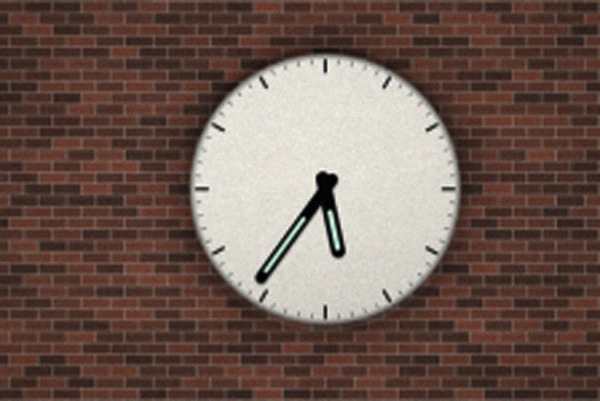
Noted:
5:36
